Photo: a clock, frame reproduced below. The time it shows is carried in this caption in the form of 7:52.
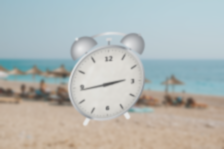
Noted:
2:44
